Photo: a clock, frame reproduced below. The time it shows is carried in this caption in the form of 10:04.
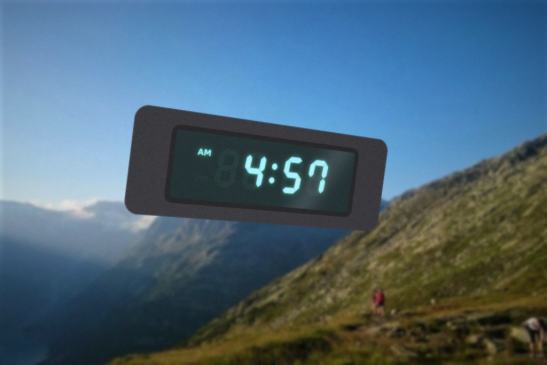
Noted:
4:57
